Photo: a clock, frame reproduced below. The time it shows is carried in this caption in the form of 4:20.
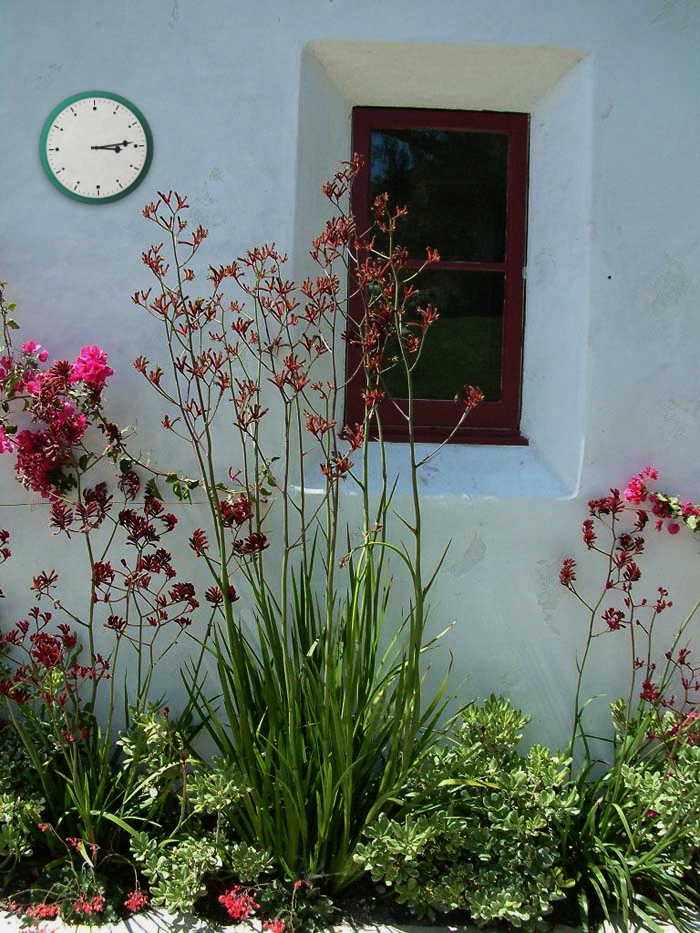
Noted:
3:14
